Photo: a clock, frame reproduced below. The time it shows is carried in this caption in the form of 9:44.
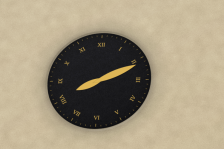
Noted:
8:11
